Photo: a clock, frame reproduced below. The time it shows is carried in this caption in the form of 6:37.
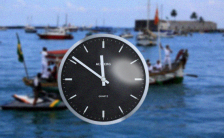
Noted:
11:51
